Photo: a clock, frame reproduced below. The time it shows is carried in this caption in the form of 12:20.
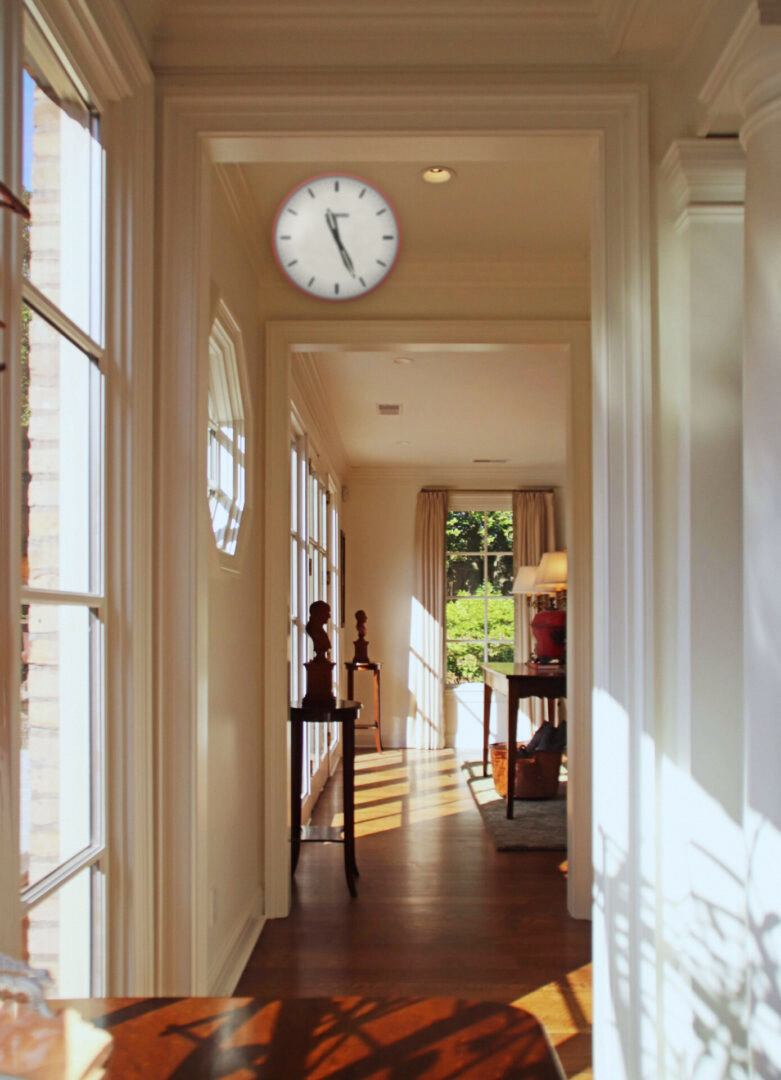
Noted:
11:26
